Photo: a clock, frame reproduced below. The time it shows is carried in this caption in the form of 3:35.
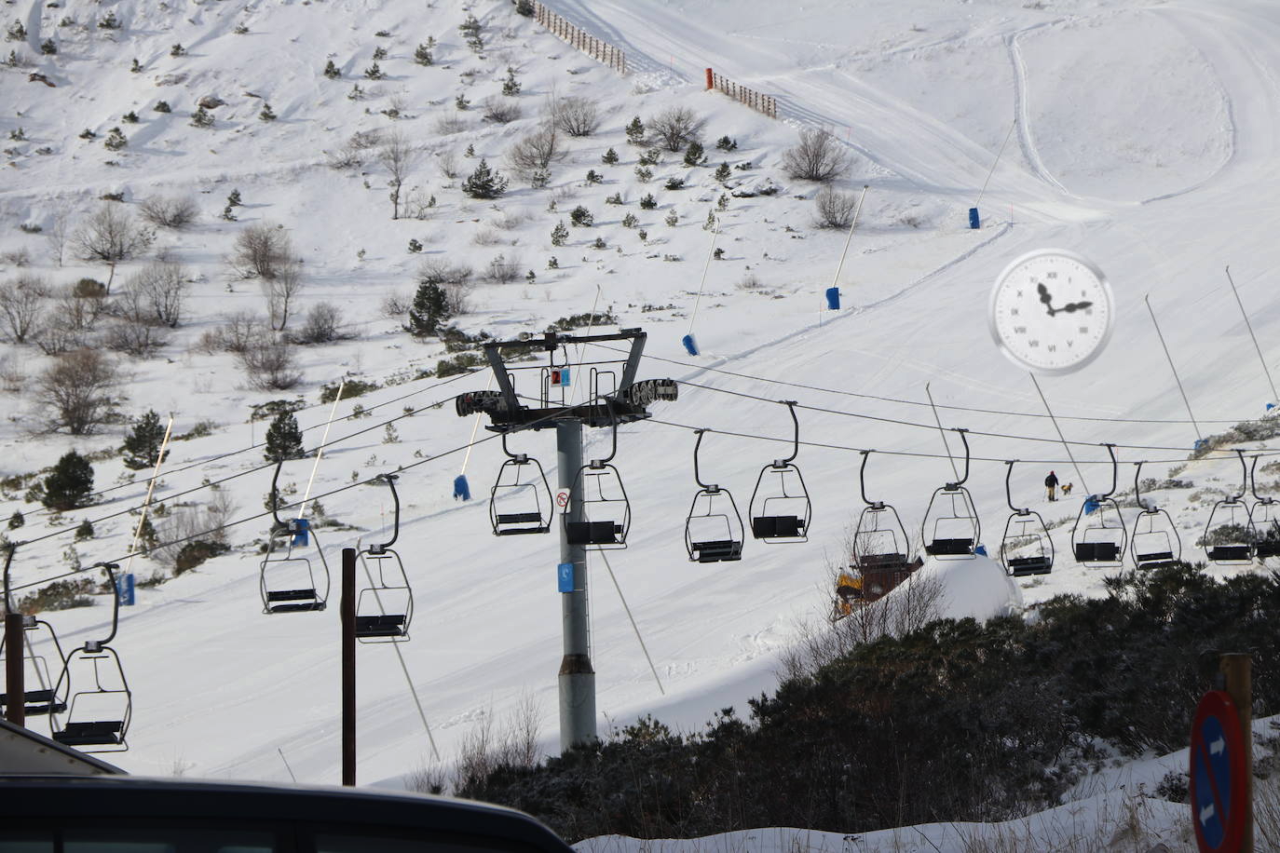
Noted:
11:13
